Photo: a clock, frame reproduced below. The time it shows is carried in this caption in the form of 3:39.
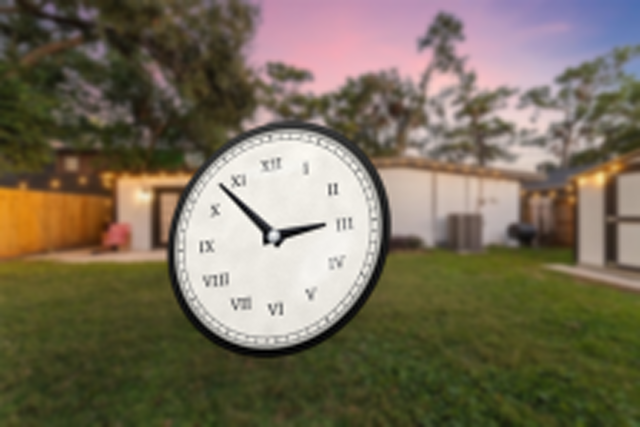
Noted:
2:53
